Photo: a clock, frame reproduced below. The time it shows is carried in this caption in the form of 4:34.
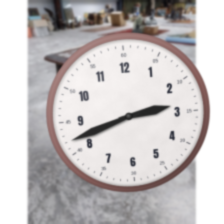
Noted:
2:42
